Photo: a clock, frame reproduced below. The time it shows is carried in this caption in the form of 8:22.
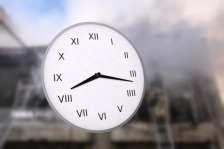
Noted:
8:17
